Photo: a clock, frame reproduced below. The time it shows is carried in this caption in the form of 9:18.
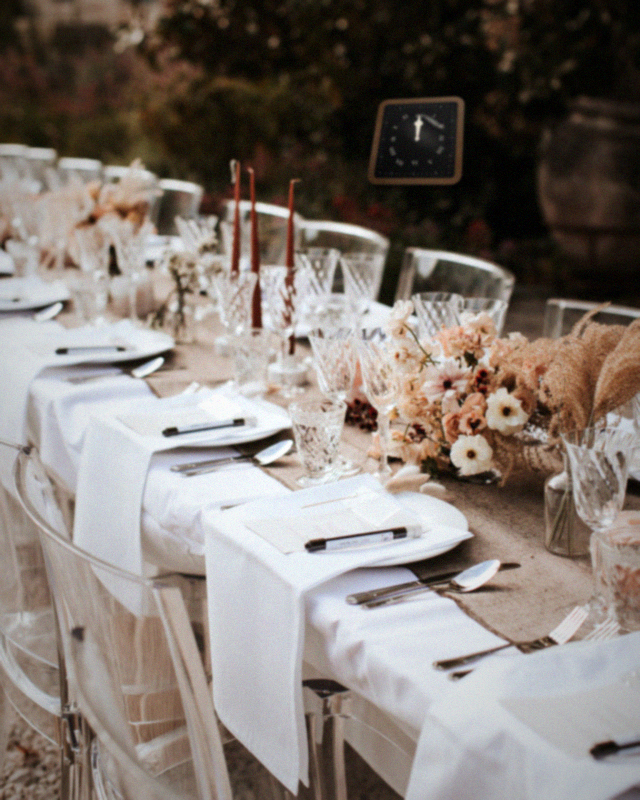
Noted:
12:00
